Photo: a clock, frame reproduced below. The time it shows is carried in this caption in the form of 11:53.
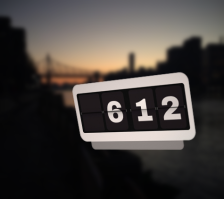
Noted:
6:12
